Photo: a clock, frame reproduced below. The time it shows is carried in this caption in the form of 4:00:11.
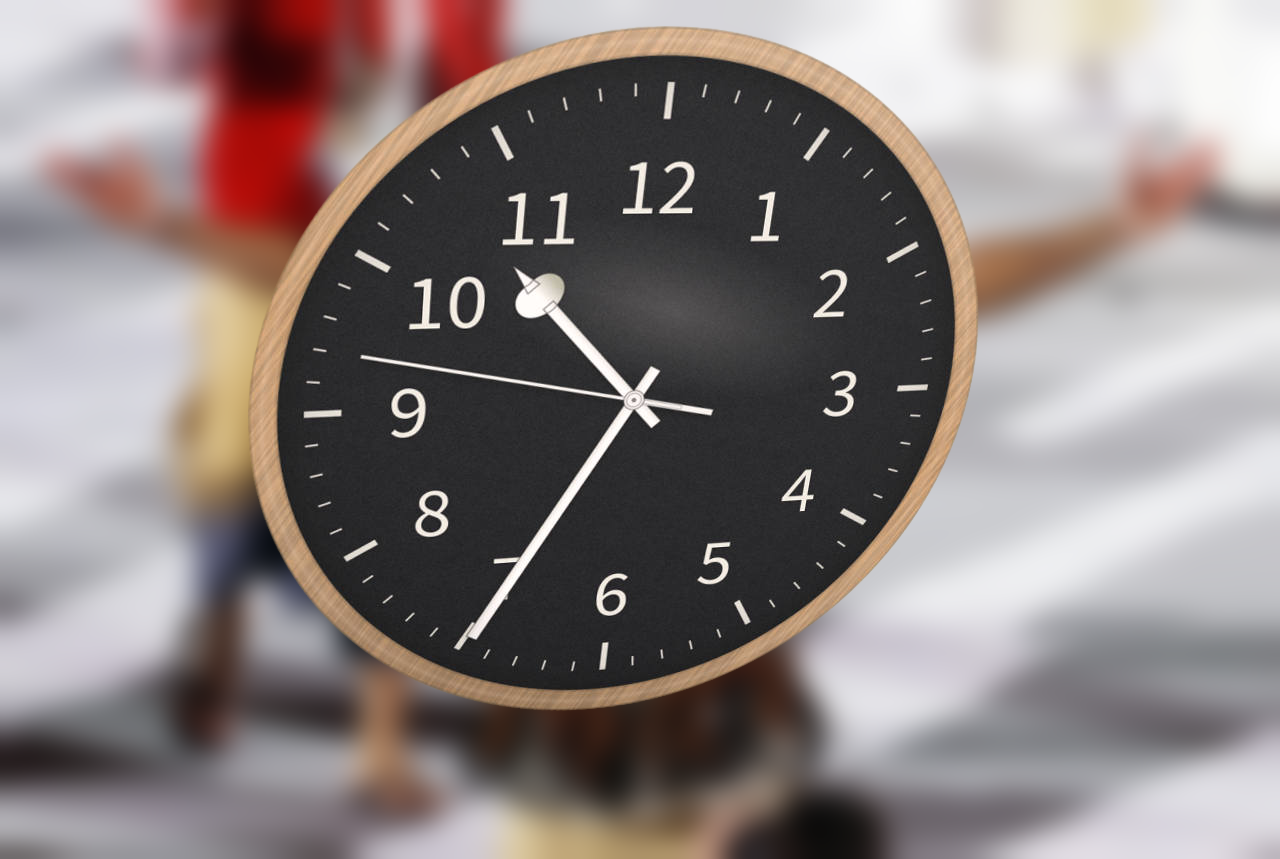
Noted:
10:34:47
